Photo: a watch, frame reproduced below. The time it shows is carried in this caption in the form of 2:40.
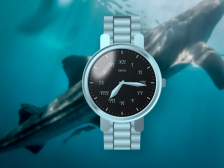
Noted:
7:16
